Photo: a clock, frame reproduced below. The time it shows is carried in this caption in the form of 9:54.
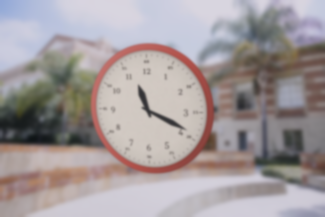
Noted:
11:19
